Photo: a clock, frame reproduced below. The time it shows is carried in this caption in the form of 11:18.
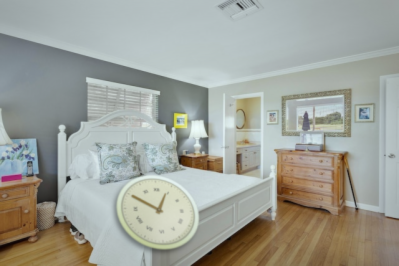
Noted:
12:50
